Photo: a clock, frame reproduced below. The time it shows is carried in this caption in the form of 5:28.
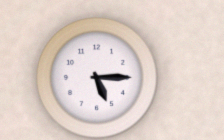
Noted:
5:15
